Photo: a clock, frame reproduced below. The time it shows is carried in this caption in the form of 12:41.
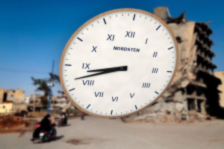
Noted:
8:42
